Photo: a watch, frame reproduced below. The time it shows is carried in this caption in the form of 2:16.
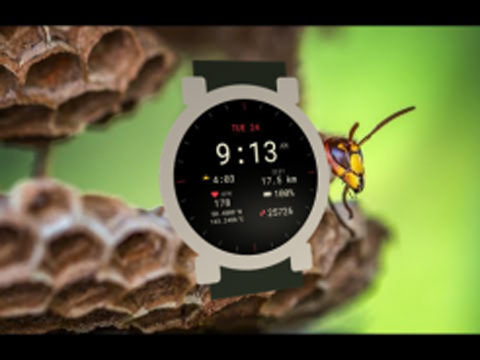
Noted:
9:13
